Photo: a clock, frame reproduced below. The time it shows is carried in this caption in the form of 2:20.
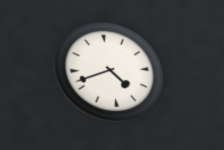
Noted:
4:42
